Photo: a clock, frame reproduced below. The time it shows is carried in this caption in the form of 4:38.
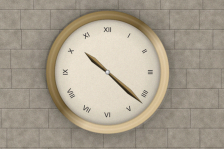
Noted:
10:22
